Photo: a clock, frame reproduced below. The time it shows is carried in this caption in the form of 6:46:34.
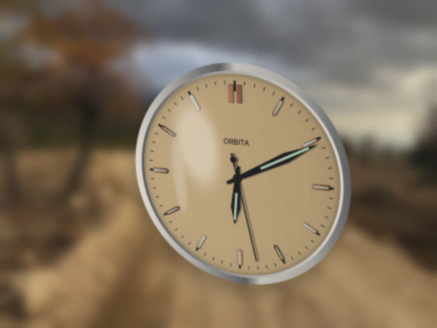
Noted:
6:10:28
